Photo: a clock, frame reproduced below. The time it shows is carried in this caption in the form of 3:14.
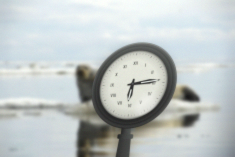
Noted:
6:14
